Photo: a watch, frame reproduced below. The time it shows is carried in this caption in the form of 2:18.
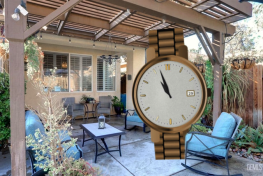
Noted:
10:57
